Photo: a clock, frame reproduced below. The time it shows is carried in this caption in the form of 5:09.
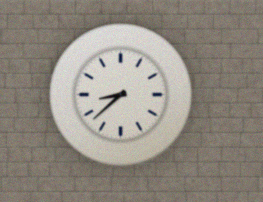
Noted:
8:38
